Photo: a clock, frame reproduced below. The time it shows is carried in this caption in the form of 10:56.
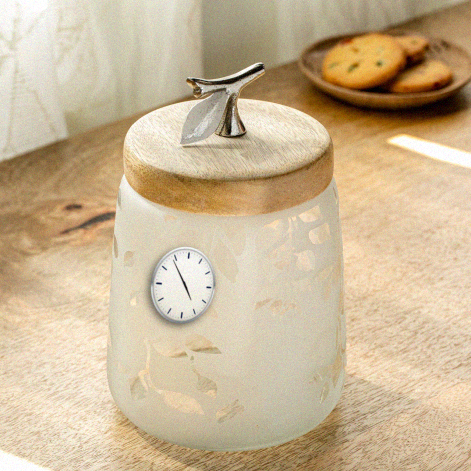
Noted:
4:54
